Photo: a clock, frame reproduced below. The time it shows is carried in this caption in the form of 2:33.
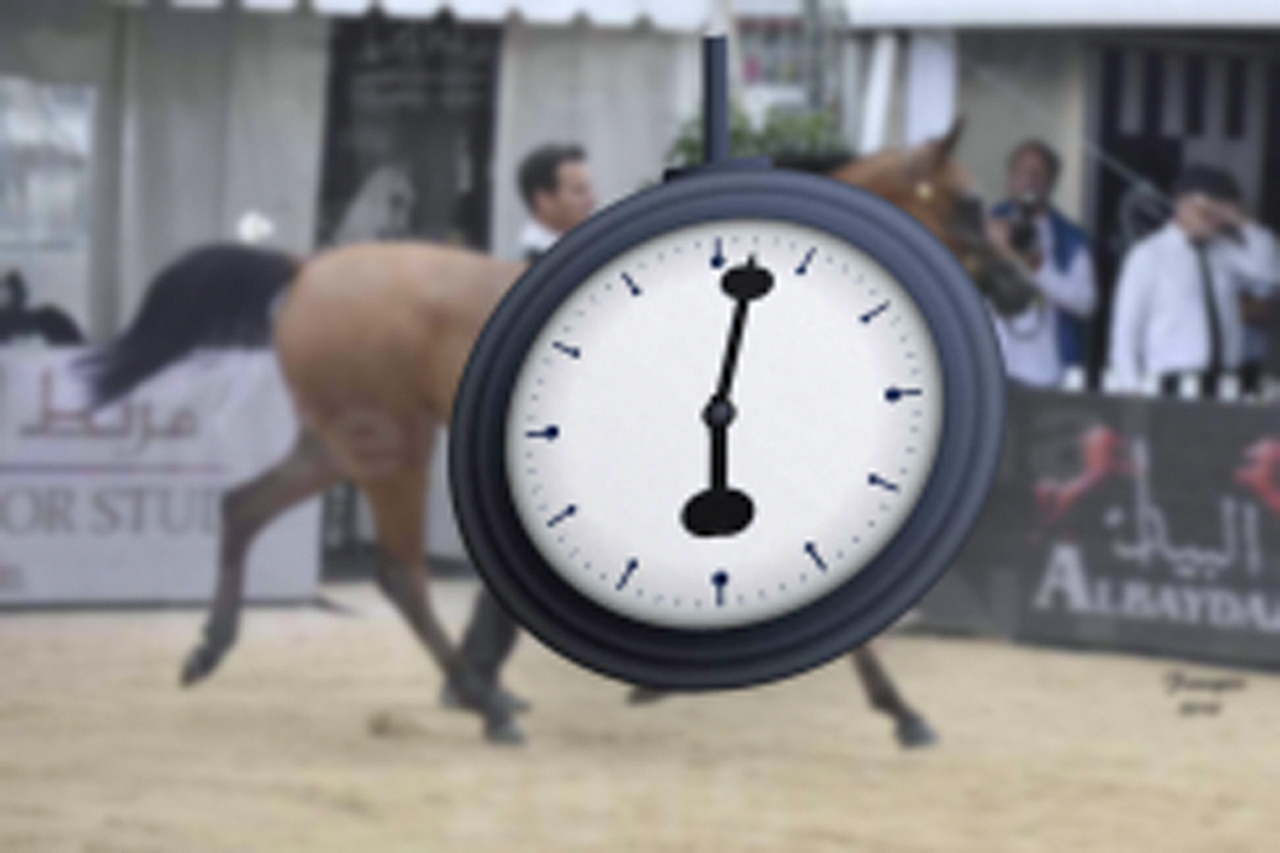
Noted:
6:02
